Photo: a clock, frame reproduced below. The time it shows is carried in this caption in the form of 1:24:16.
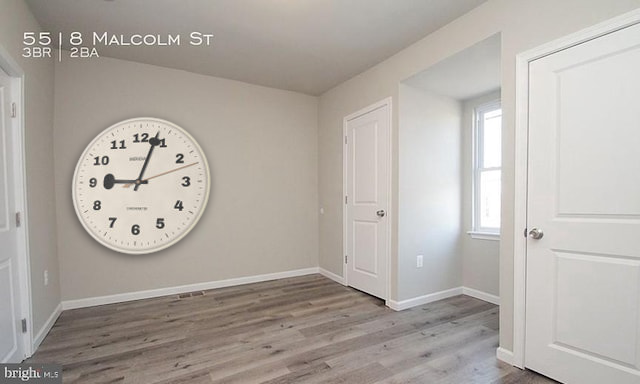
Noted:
9:03:12
